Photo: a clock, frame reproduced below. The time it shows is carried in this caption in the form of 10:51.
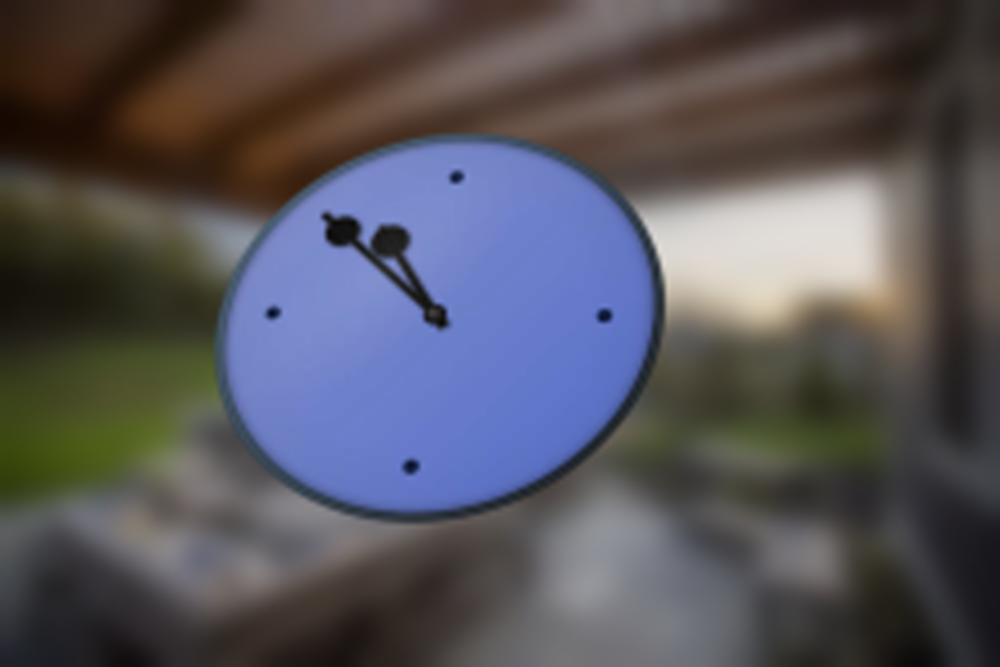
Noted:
10:52
